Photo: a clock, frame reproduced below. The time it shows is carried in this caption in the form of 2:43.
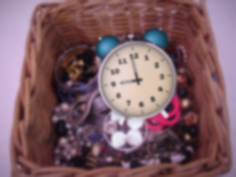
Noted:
8:59
